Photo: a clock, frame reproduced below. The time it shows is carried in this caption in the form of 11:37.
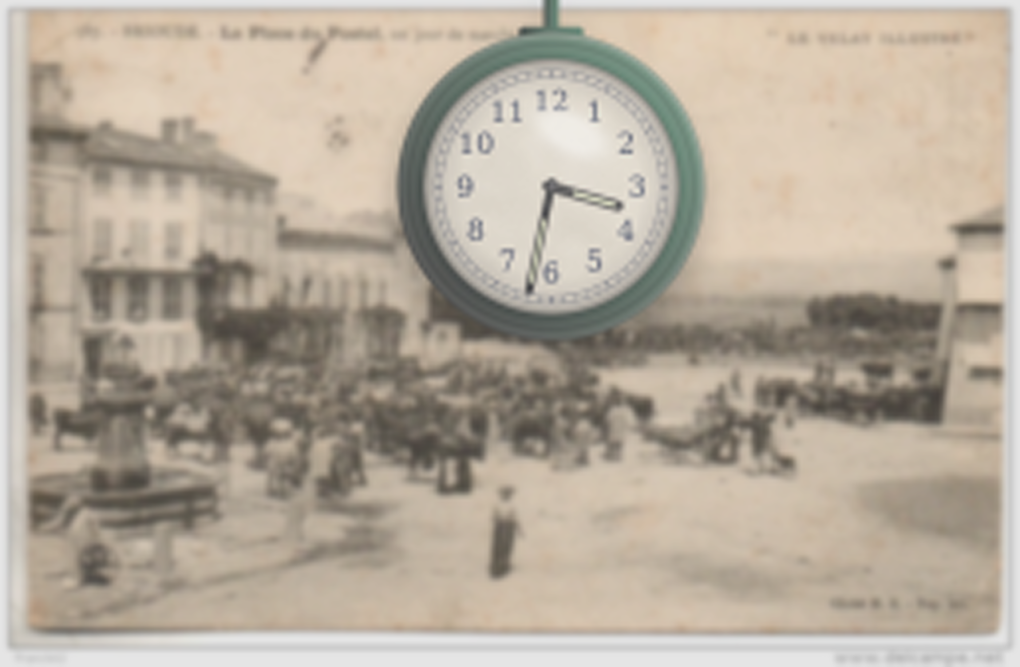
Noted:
3:32
